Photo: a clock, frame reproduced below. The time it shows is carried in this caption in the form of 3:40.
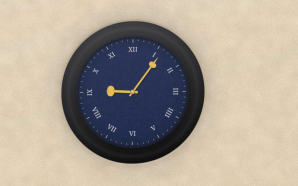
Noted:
9:06
